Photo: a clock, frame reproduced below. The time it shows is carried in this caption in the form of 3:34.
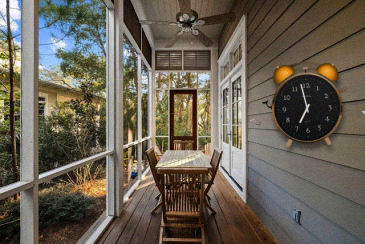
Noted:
6:58
